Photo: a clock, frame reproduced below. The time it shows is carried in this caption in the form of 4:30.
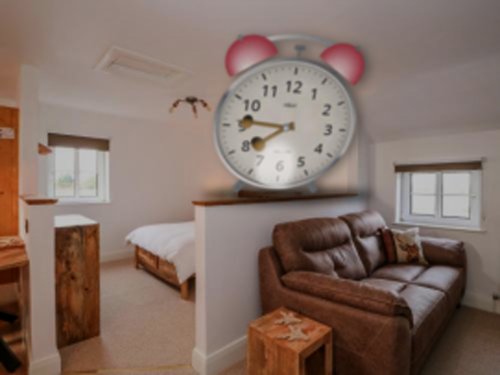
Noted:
7:46
